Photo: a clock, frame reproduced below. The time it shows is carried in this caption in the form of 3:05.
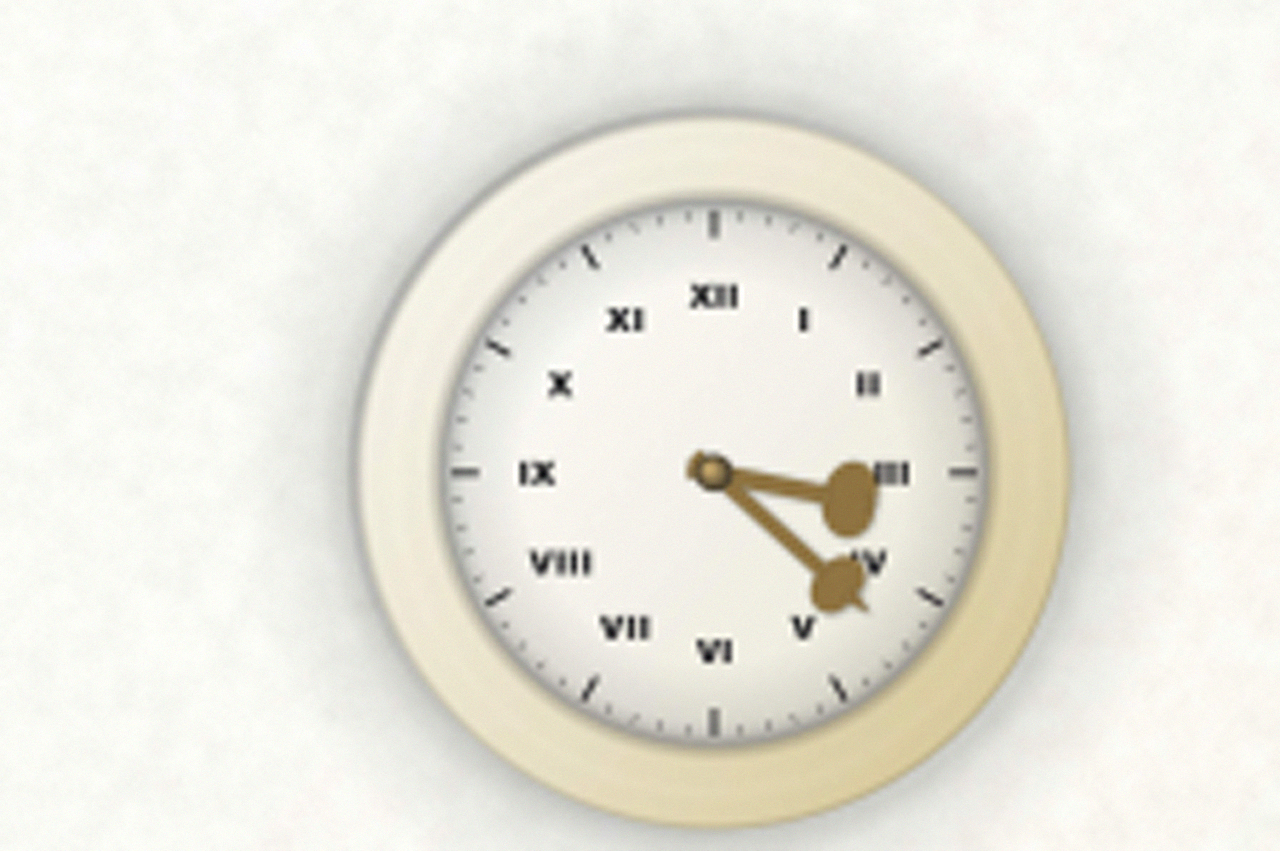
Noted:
3:22
